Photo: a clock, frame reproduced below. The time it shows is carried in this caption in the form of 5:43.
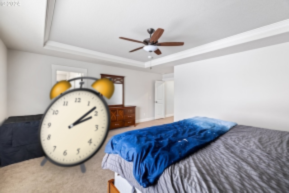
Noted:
2:08
